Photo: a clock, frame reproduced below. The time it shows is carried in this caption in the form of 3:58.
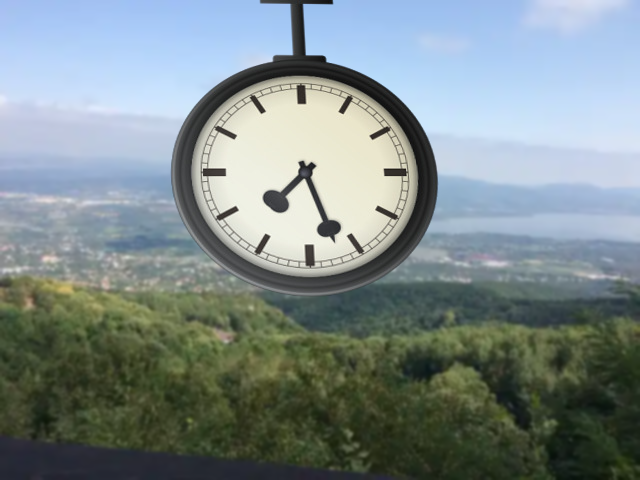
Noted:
7:27
